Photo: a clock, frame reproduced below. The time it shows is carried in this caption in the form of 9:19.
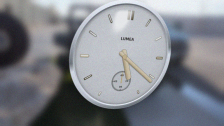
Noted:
5:21
